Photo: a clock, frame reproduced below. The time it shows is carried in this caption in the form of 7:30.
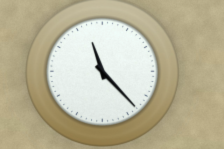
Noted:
11:23
